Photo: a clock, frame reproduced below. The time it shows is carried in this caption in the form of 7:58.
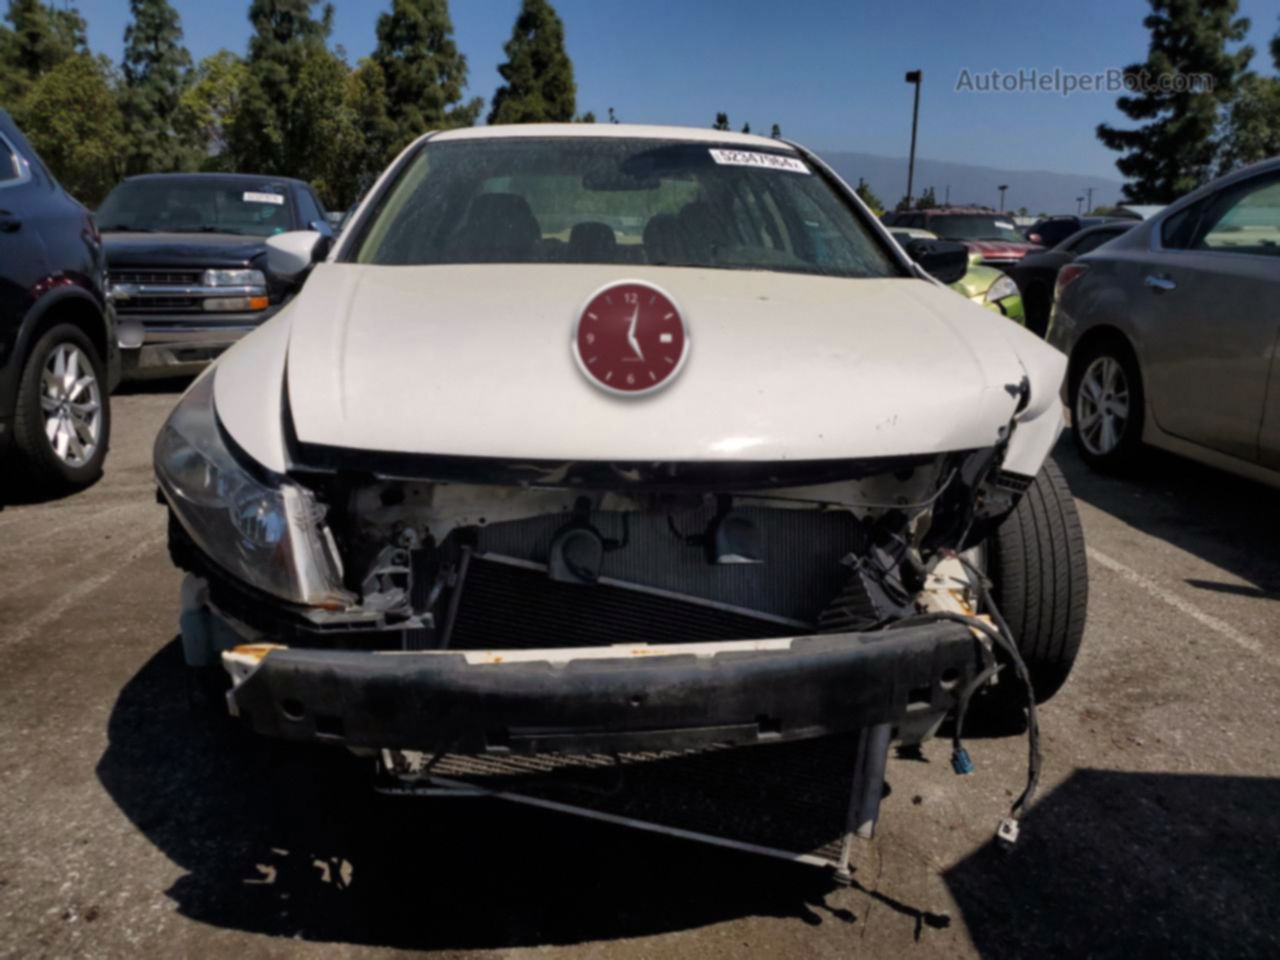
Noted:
5:02
